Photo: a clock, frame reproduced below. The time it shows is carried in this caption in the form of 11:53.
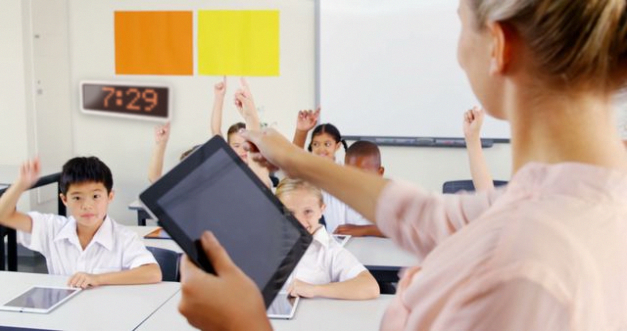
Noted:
7:29
